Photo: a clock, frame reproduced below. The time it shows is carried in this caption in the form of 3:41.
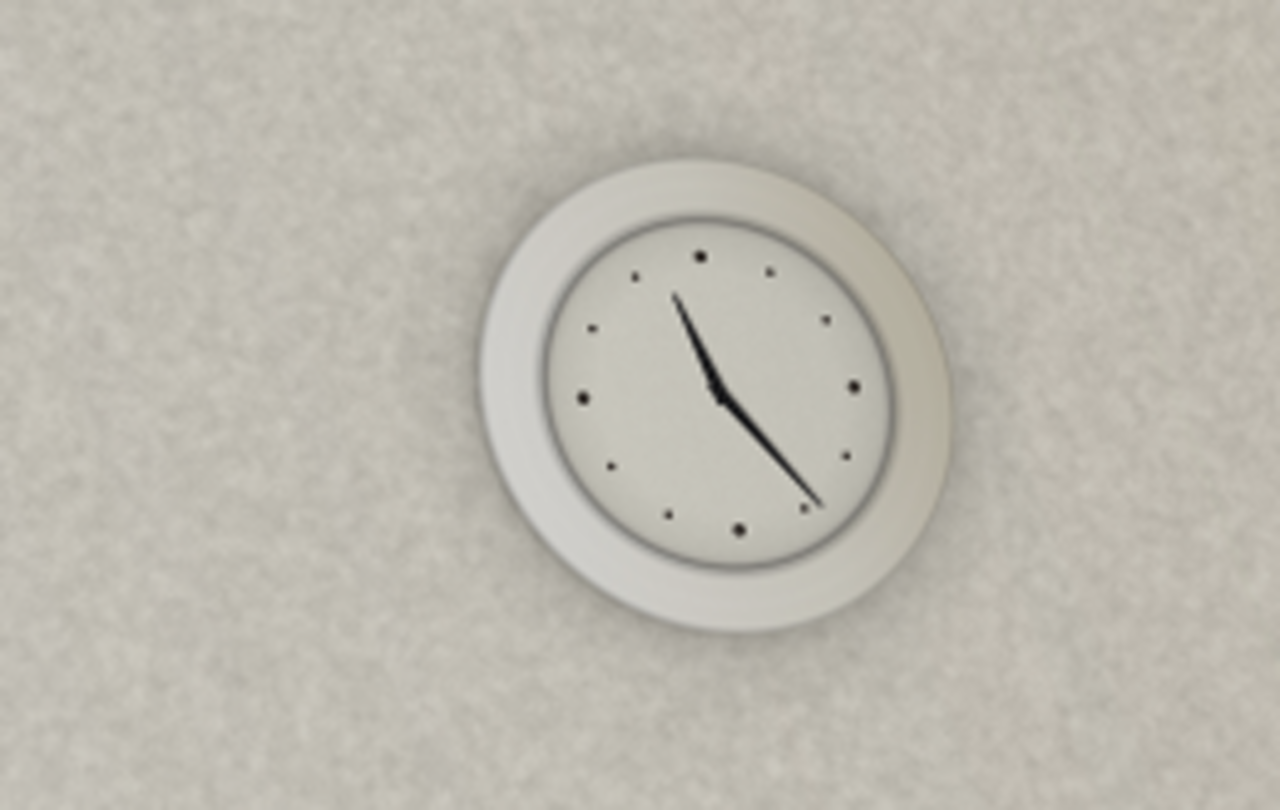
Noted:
11:24
